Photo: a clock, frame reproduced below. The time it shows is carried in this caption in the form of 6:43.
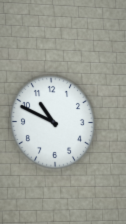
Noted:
10:49
